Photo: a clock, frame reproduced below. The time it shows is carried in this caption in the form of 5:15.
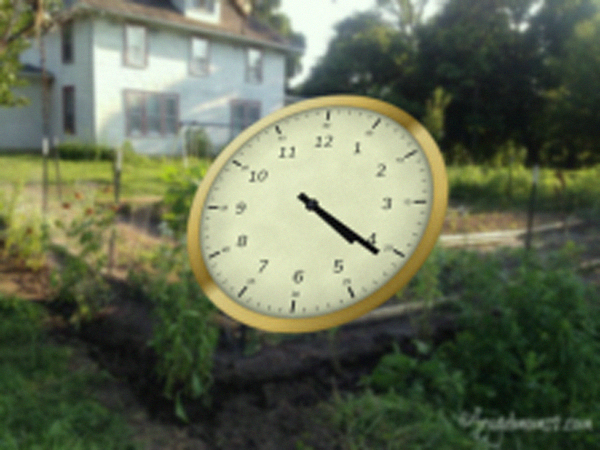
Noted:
4:21
